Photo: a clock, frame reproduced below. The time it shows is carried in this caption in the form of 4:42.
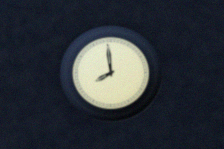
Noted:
7:59
